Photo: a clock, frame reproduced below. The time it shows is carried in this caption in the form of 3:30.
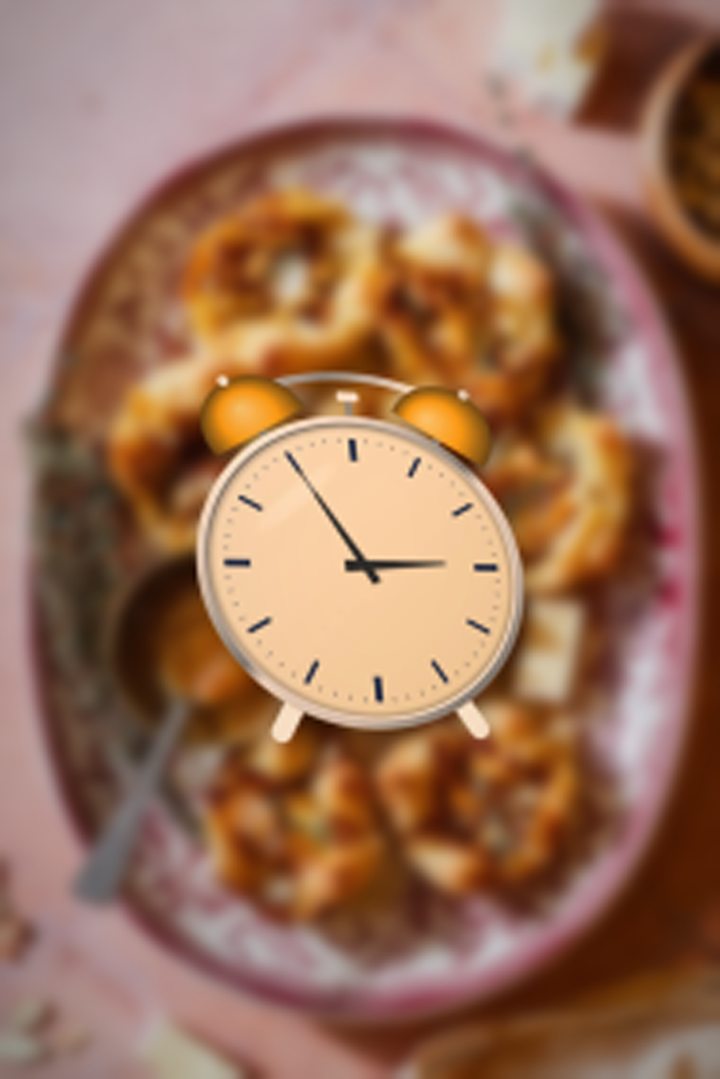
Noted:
2:55
